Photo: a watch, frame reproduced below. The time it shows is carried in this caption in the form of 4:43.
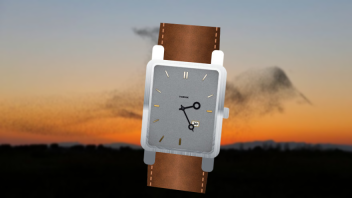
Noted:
2:25
